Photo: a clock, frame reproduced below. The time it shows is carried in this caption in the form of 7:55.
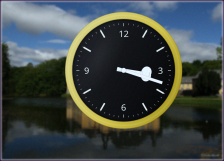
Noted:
3:18
